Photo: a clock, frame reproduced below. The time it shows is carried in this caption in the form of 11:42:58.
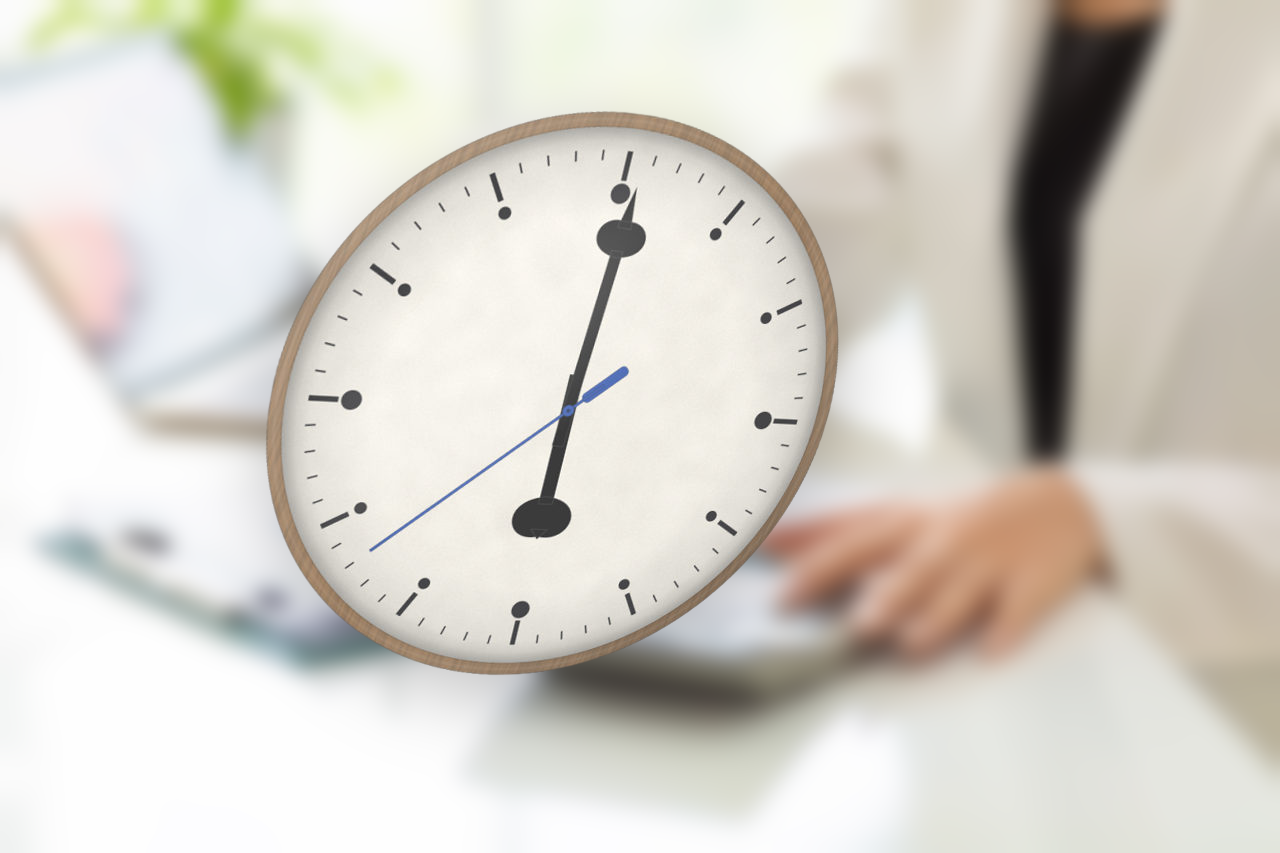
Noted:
6:00:38
